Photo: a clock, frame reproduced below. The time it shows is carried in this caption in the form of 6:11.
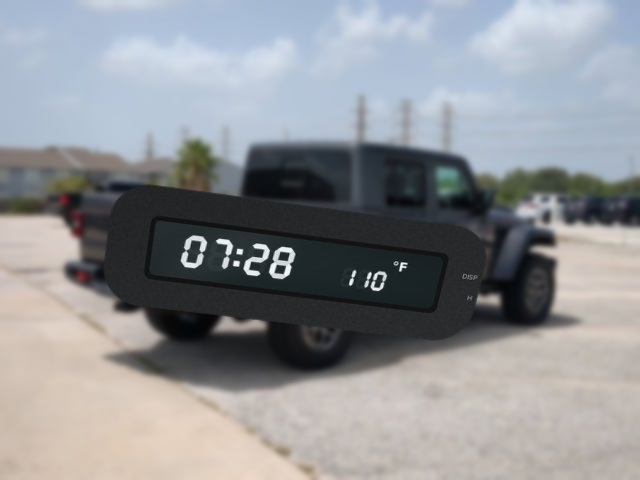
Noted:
7:28
